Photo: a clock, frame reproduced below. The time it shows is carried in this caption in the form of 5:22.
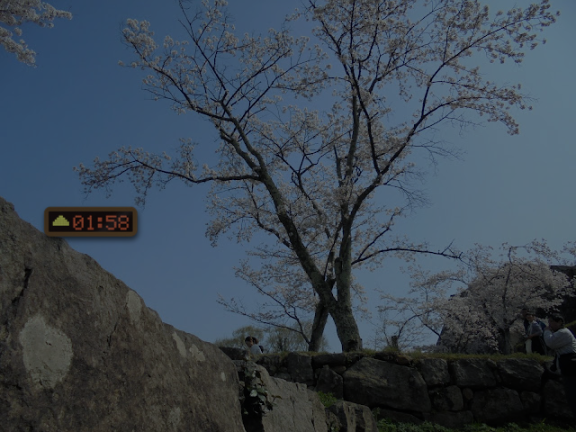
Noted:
1:58
